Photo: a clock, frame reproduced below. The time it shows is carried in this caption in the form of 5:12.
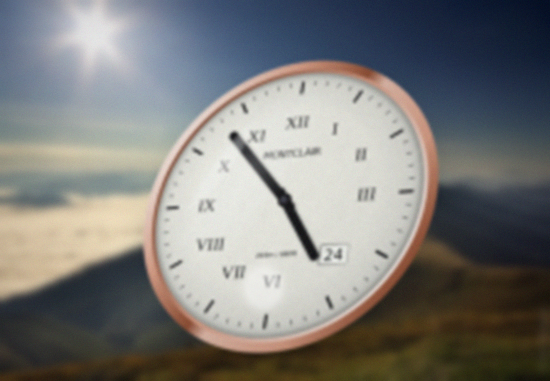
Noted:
4:53
